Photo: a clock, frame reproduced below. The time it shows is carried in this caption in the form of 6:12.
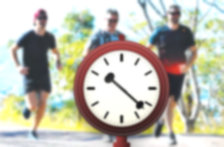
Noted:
10:22
